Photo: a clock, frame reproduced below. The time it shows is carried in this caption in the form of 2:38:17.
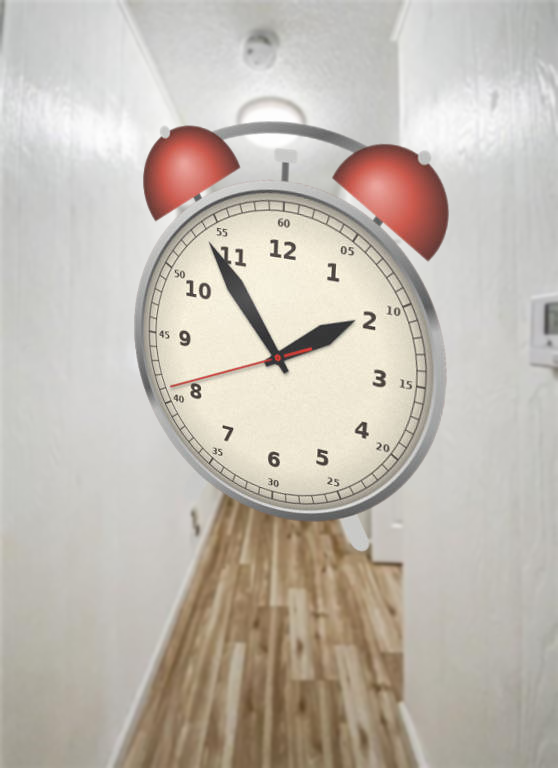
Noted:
1:53:41
